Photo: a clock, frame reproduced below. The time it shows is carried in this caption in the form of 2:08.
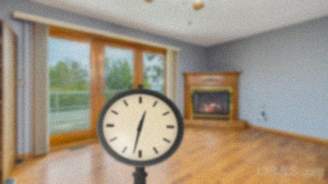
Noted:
12:32
